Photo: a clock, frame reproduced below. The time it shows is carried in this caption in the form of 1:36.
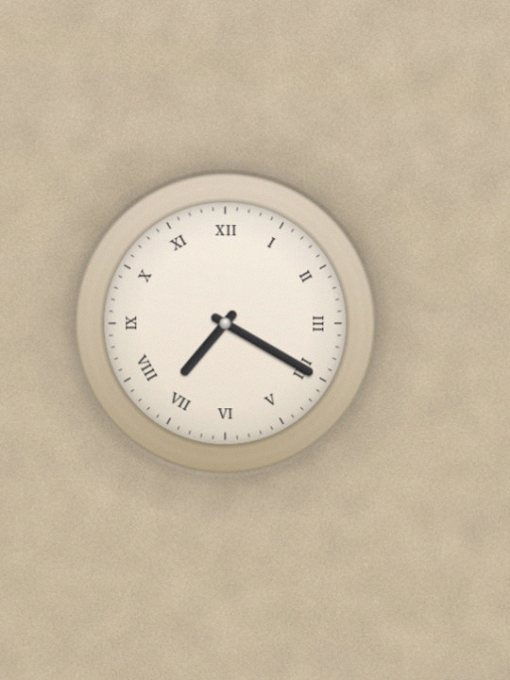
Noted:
7:20
